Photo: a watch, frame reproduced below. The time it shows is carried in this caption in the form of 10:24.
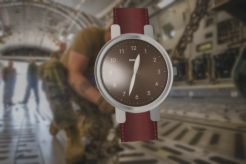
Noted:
12:33
